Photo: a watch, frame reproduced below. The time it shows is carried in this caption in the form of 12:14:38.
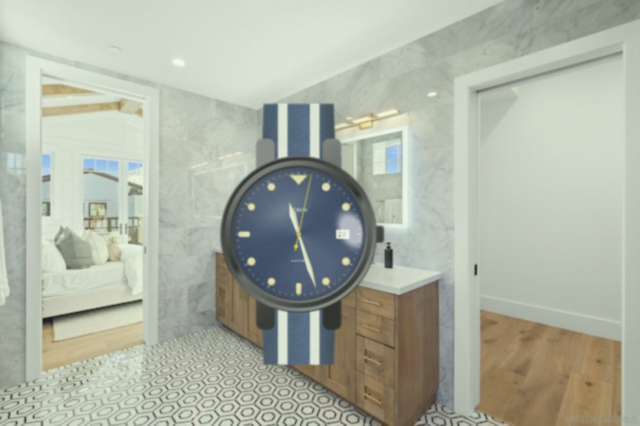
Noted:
11:27:02
